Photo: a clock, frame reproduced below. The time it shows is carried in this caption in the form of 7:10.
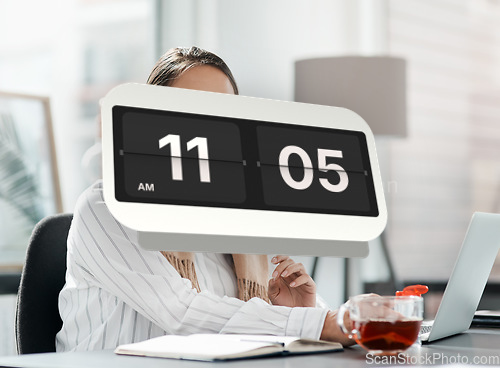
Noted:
11:05
